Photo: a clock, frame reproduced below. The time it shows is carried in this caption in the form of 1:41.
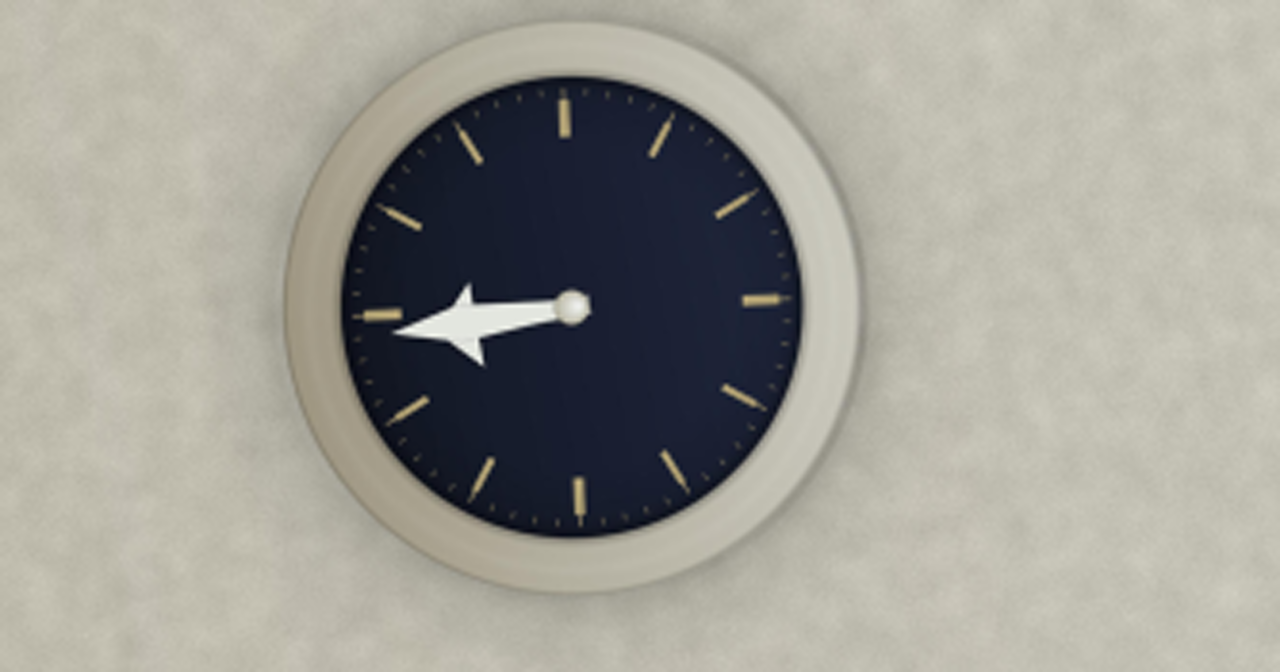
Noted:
8:44
